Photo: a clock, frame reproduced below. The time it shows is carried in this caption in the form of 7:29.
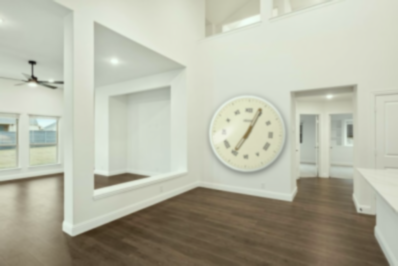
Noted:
7:04
